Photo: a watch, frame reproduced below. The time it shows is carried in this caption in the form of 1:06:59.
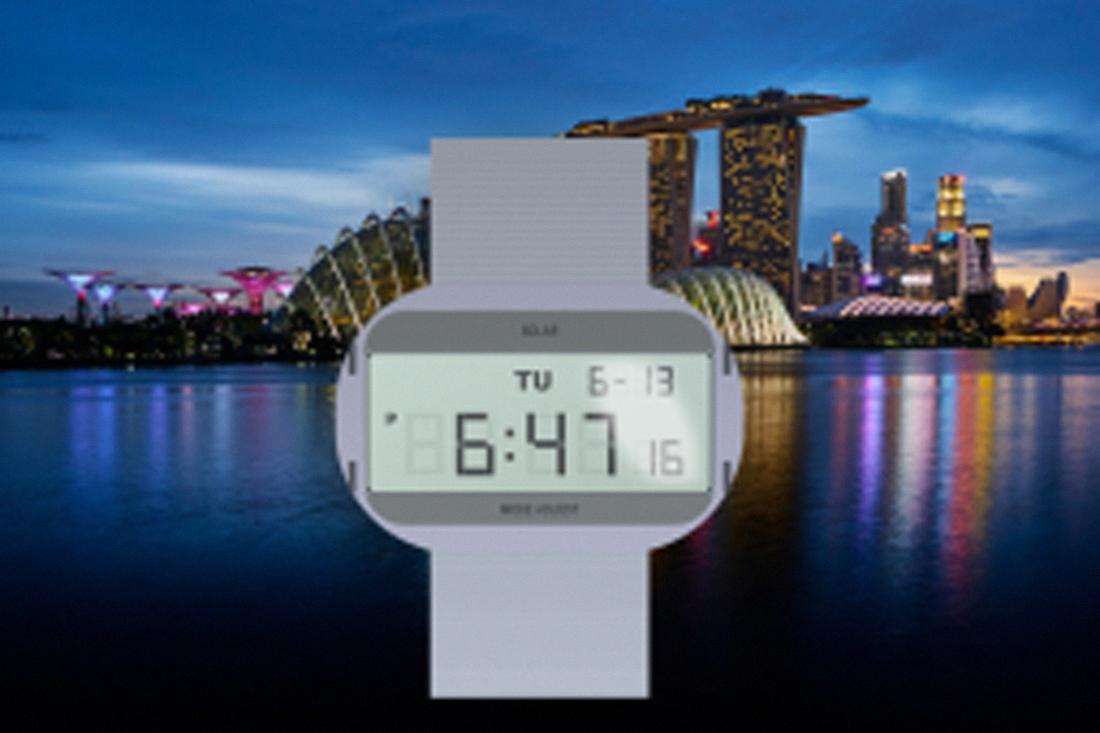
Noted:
6:47:16
